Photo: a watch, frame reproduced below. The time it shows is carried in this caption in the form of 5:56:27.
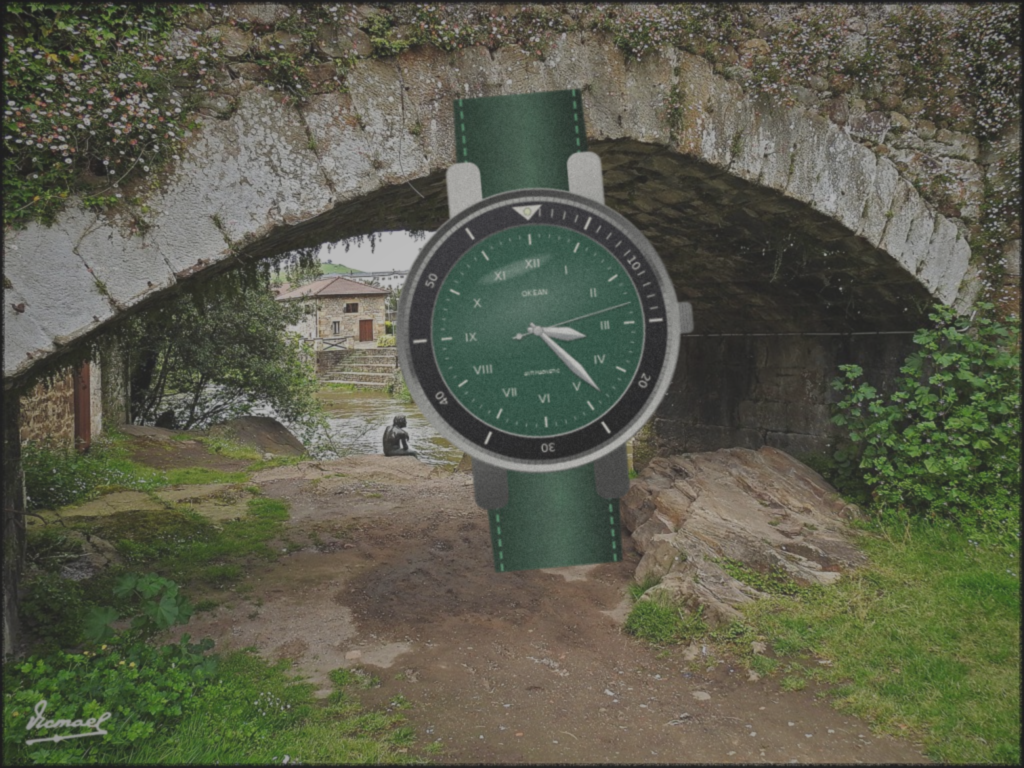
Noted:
3:23:13
